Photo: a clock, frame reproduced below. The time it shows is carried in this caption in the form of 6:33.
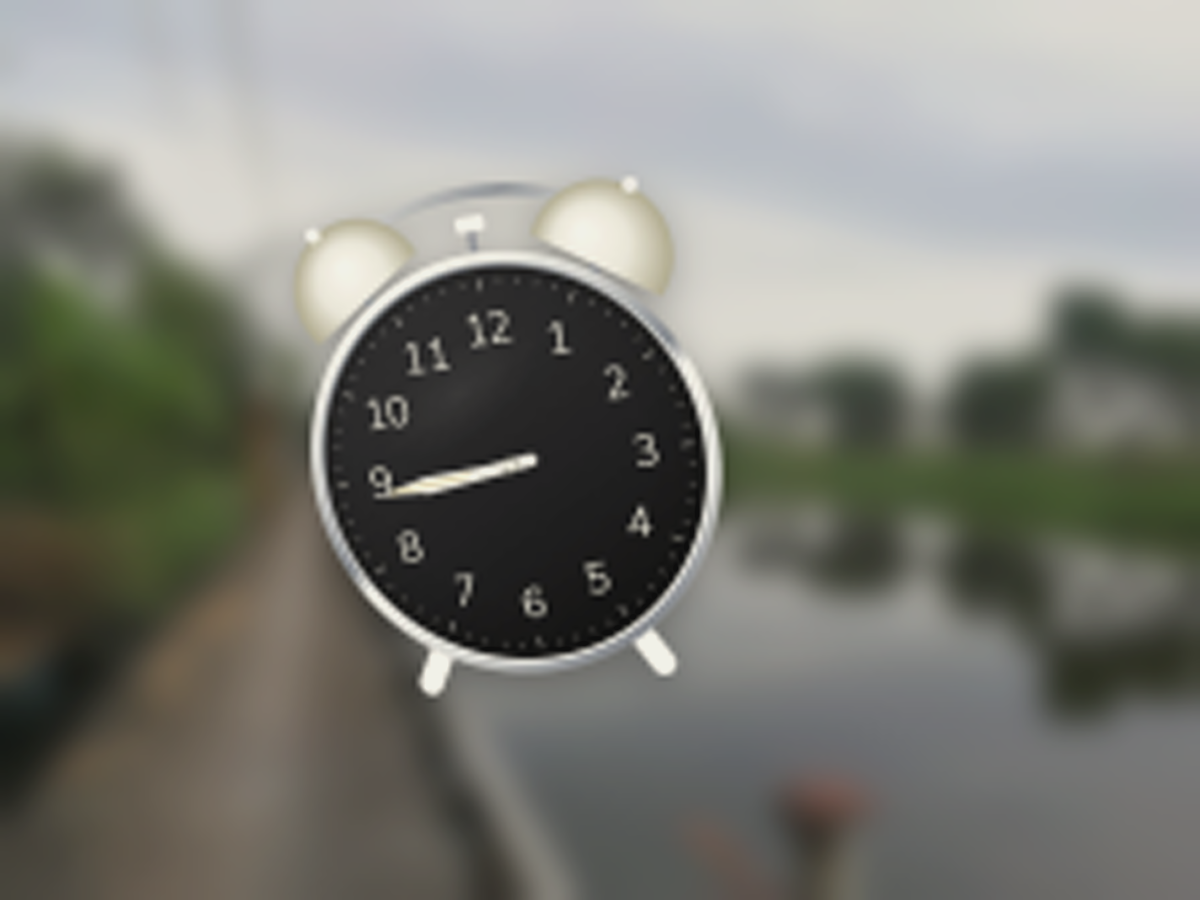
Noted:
8:44
